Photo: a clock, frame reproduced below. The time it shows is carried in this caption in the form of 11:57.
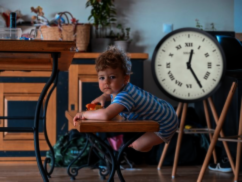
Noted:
12:25
